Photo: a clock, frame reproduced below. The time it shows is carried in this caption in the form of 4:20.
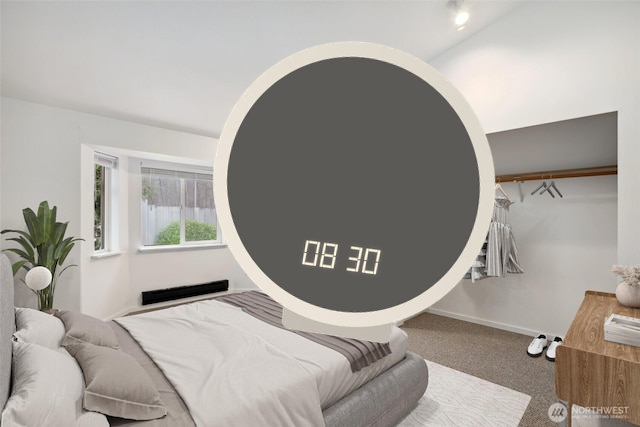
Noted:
8:30
